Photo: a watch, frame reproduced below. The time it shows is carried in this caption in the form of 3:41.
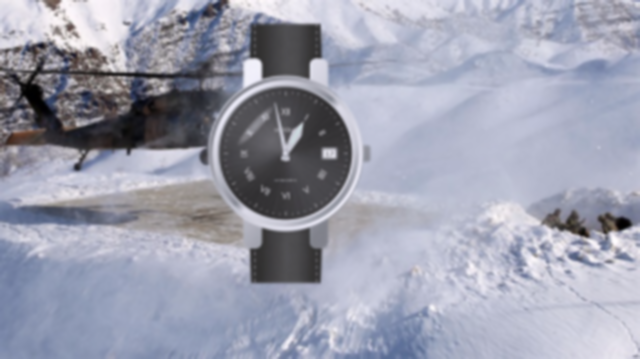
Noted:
12:58
